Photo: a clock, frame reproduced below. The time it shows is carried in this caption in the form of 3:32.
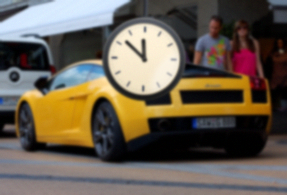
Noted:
11:52
